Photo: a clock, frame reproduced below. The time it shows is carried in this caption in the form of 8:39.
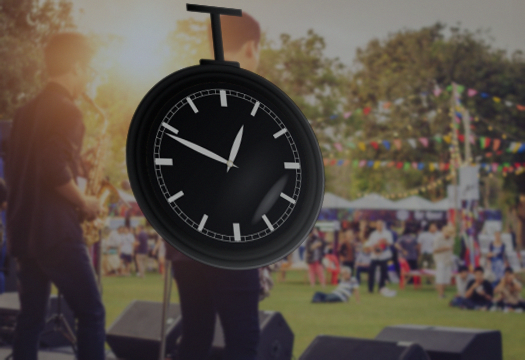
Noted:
12:49
